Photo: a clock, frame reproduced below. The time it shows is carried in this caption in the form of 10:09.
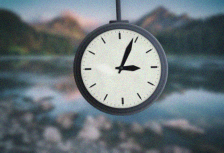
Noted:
3:04
